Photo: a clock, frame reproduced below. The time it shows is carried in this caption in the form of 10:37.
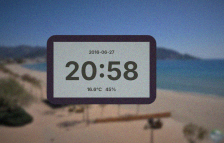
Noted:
20:58
